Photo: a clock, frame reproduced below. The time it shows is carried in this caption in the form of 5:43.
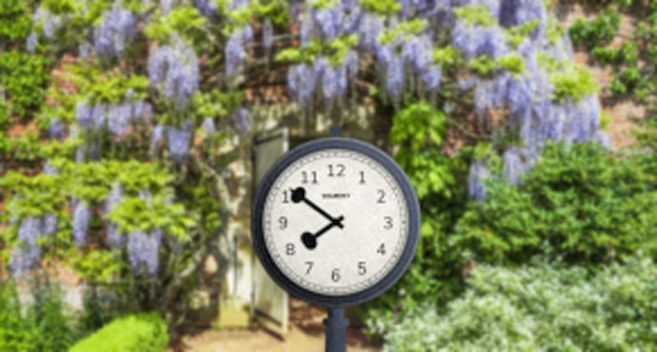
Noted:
7:51
